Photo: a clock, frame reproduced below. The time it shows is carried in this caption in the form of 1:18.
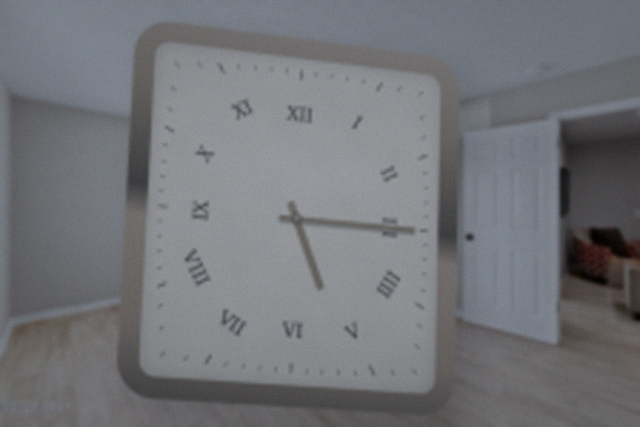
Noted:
5:15
